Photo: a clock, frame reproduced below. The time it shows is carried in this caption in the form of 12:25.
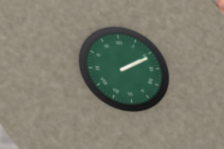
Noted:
2:11
